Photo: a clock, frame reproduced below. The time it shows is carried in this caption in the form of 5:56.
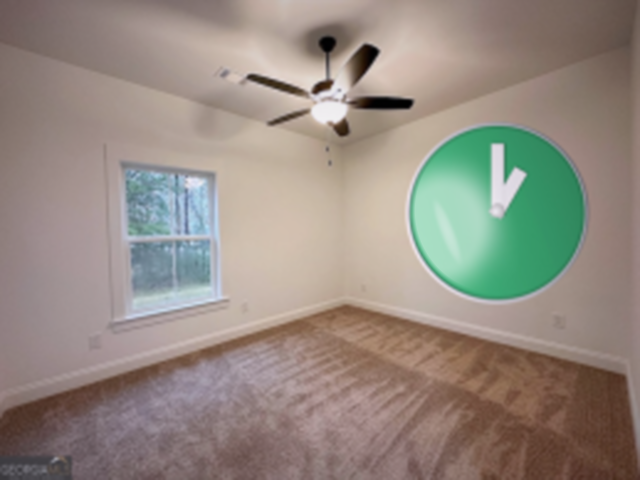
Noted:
1:00
